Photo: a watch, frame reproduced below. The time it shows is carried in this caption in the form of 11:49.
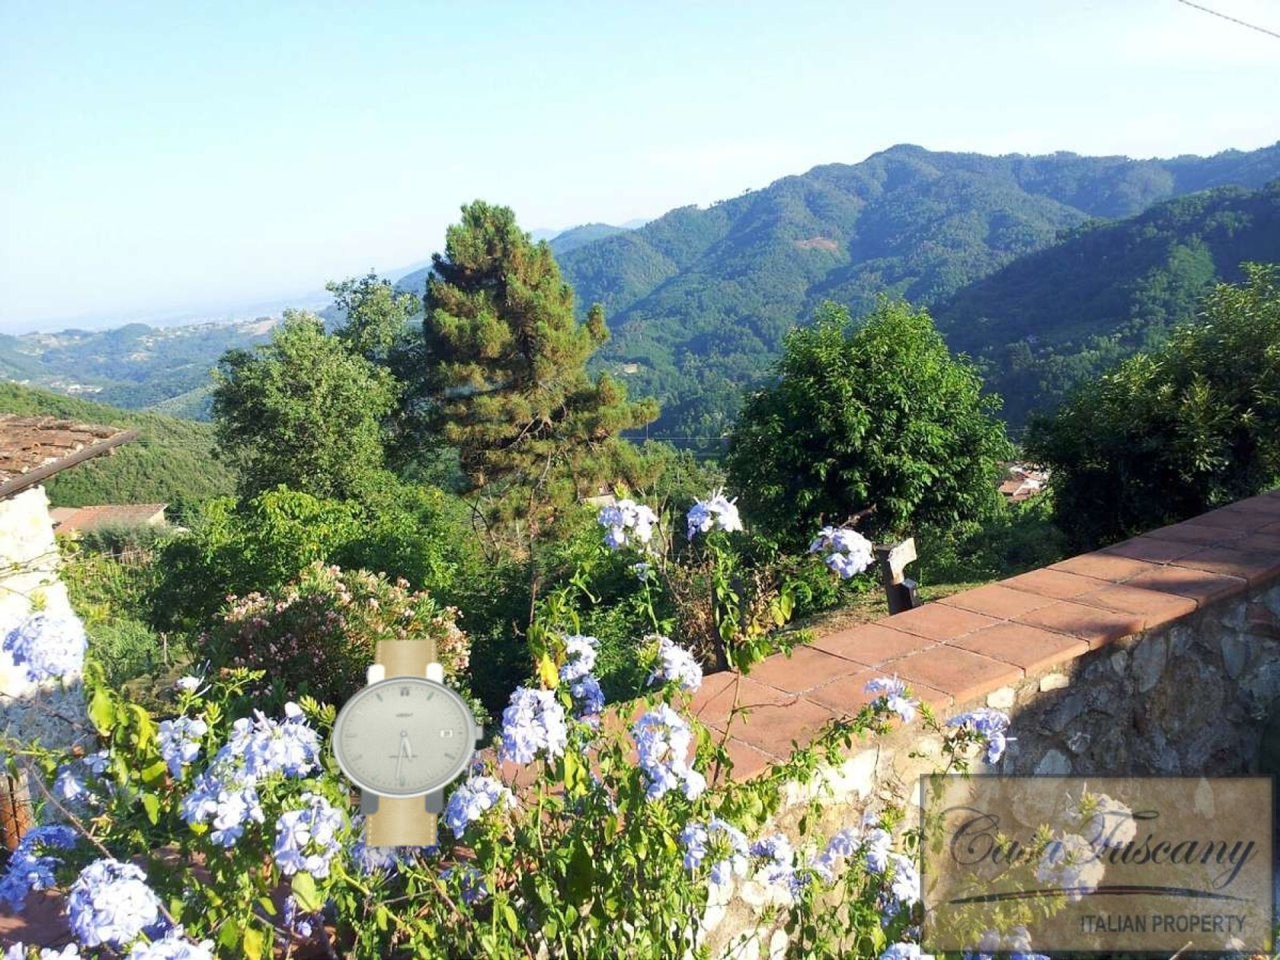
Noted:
5:31
